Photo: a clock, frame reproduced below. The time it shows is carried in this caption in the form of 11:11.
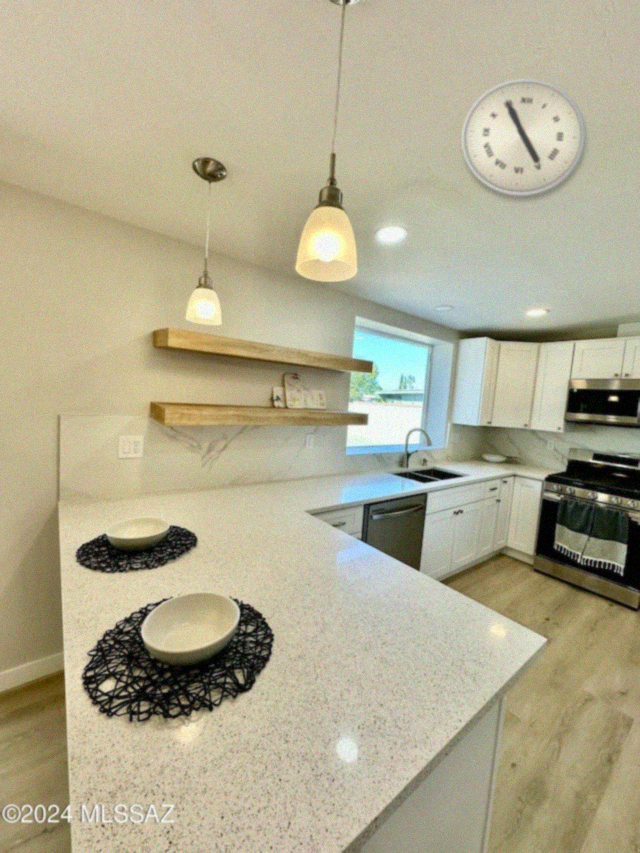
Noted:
4:55
